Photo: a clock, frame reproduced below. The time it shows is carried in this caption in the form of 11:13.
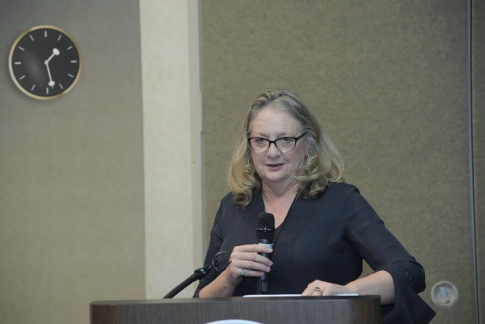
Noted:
1:28
